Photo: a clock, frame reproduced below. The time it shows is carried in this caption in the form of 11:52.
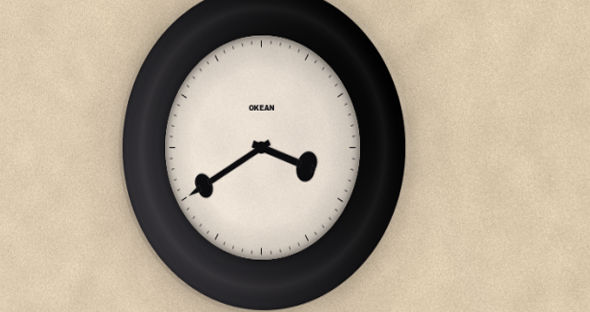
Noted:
3:40
